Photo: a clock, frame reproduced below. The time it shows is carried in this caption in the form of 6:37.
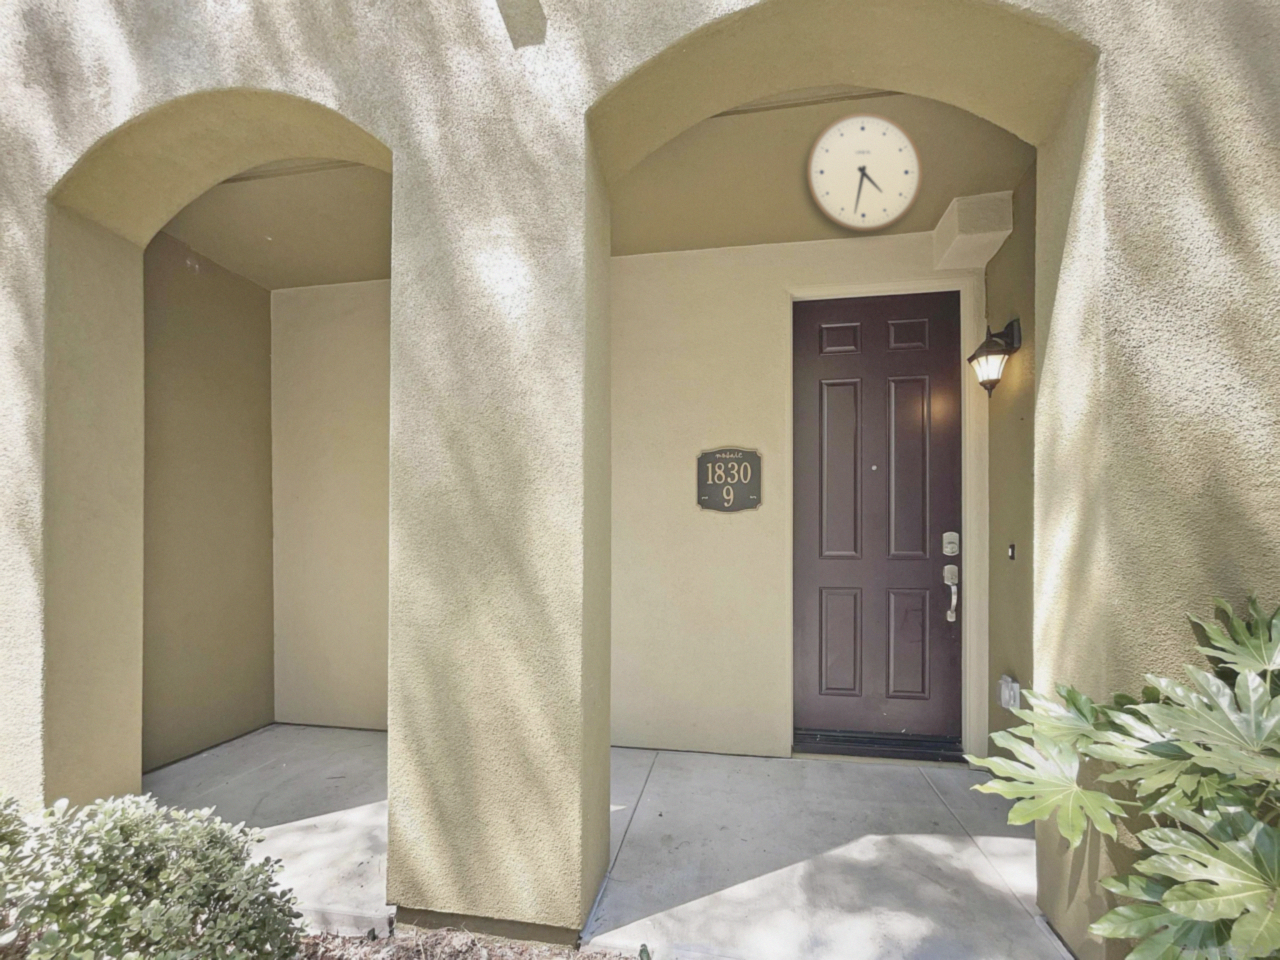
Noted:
4:32
